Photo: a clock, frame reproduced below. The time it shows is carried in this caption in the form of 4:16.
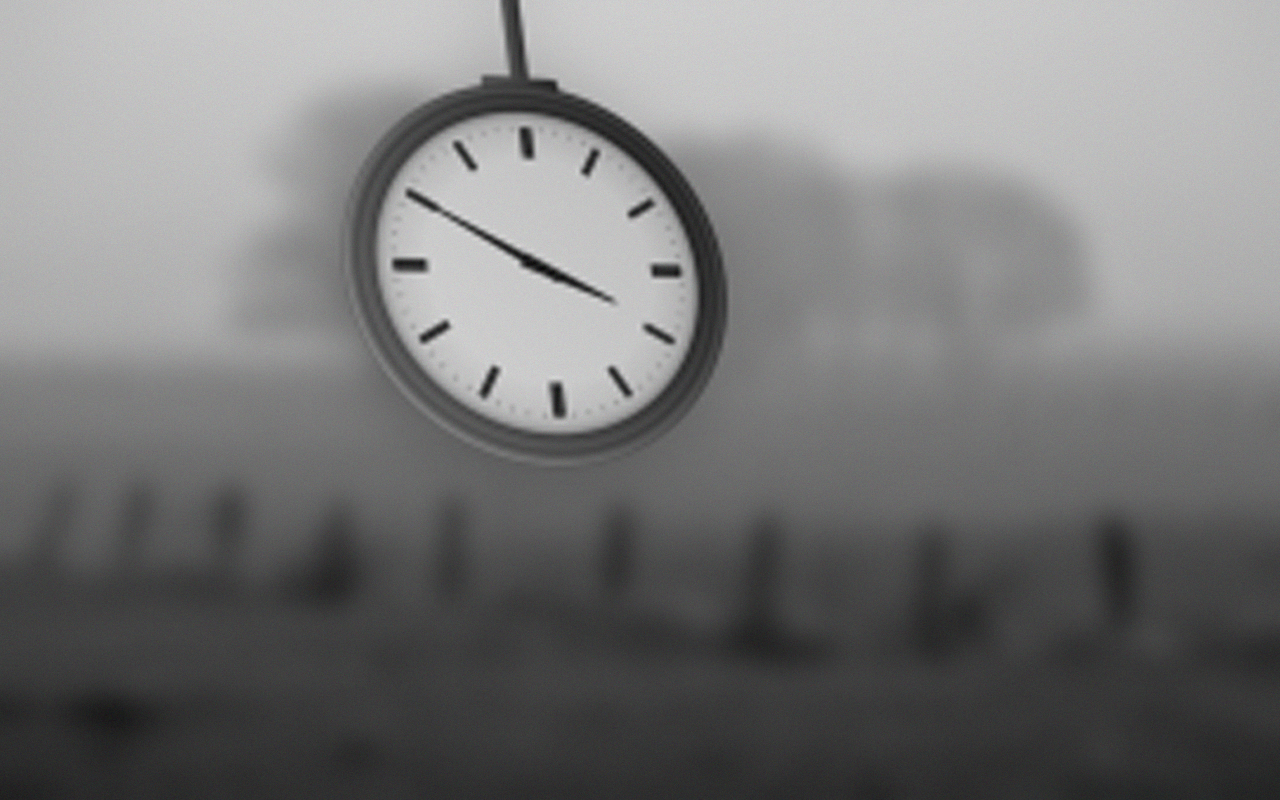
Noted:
3:50
